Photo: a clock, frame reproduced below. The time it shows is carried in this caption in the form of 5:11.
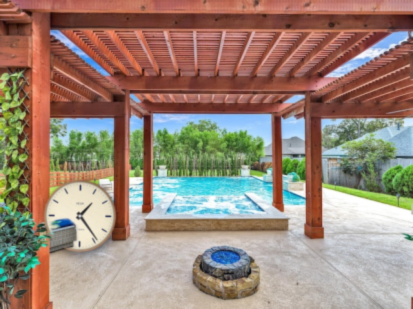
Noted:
1:24
